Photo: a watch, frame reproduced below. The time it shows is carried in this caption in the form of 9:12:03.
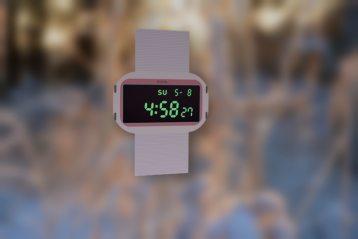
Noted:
4:58:27
